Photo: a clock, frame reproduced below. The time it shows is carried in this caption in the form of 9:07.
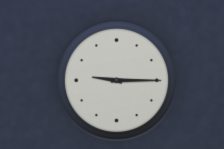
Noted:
9:15
